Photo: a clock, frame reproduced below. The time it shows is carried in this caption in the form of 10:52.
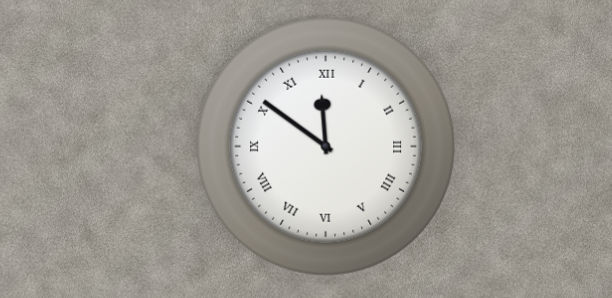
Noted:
11:51
